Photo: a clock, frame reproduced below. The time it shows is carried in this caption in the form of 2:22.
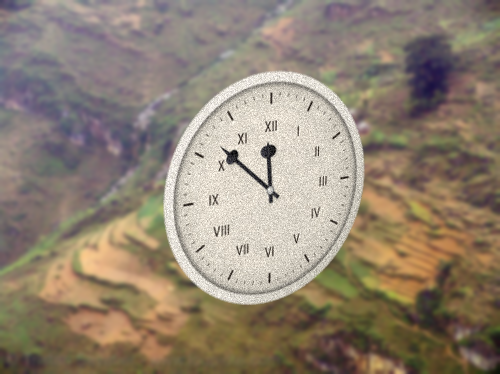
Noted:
11:52
